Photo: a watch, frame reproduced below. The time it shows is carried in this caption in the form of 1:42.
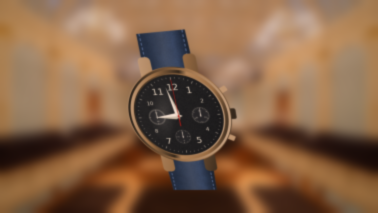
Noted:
8:58
